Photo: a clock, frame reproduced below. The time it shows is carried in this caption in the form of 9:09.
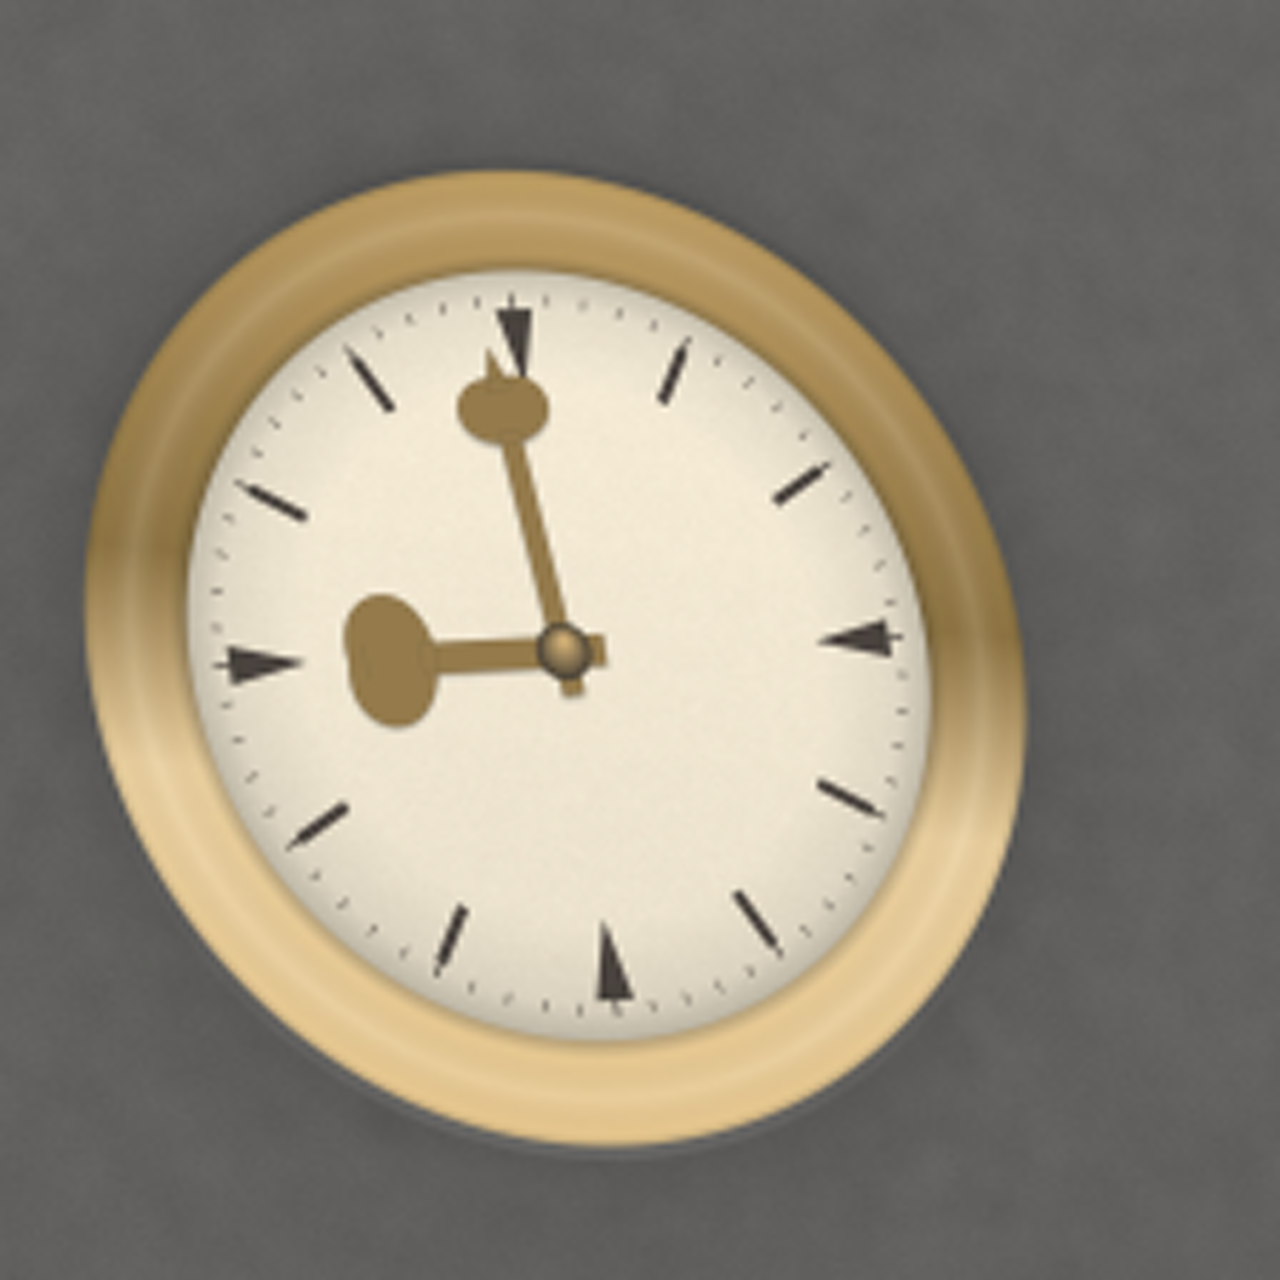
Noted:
8:59
